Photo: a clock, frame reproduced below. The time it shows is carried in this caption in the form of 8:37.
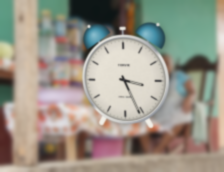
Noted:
3:26
